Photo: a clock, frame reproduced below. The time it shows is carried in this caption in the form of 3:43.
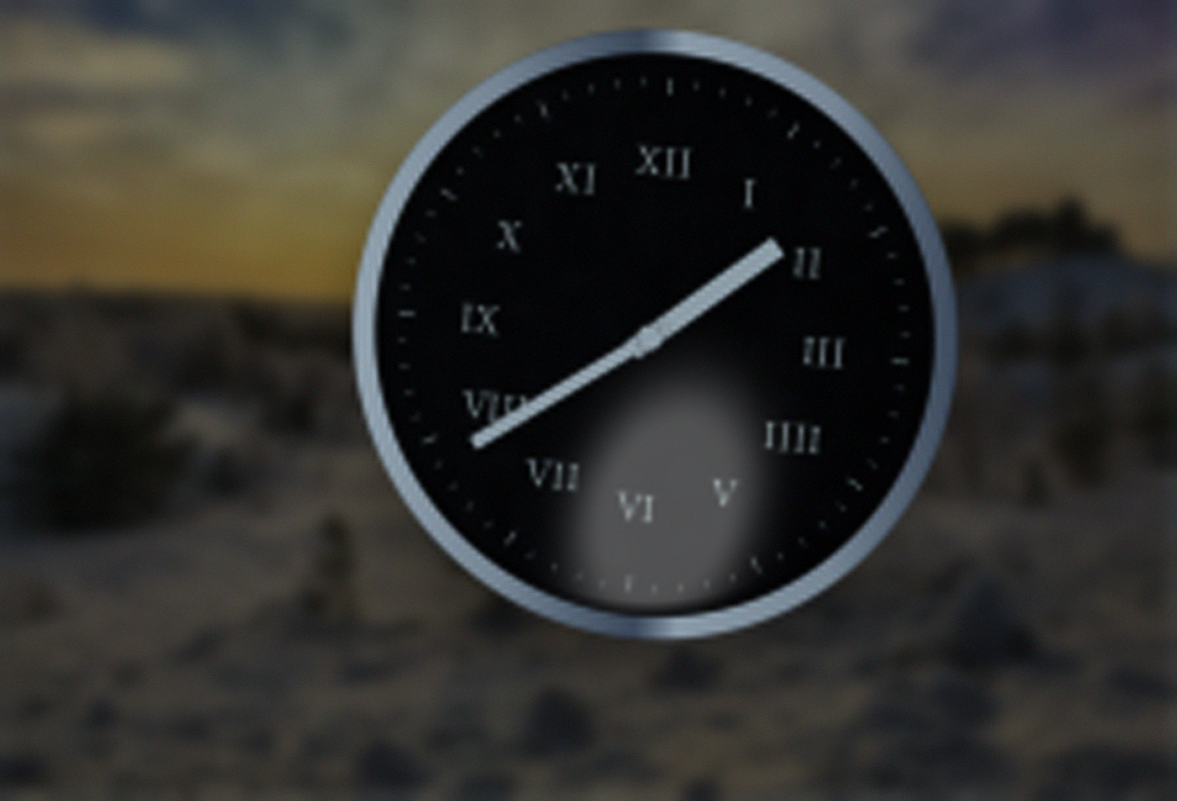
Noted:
1:39
